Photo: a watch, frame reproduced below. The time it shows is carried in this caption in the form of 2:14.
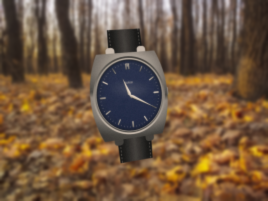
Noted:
11:20
